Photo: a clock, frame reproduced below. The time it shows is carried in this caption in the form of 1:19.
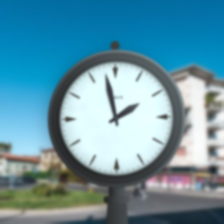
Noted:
1:58
